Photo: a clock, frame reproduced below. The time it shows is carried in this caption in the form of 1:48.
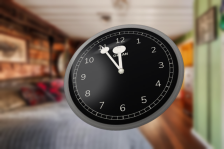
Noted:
11:55
